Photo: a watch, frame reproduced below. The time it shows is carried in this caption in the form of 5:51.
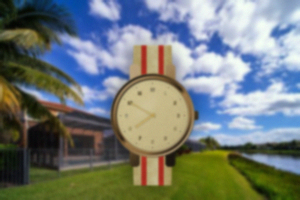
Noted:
7:50
